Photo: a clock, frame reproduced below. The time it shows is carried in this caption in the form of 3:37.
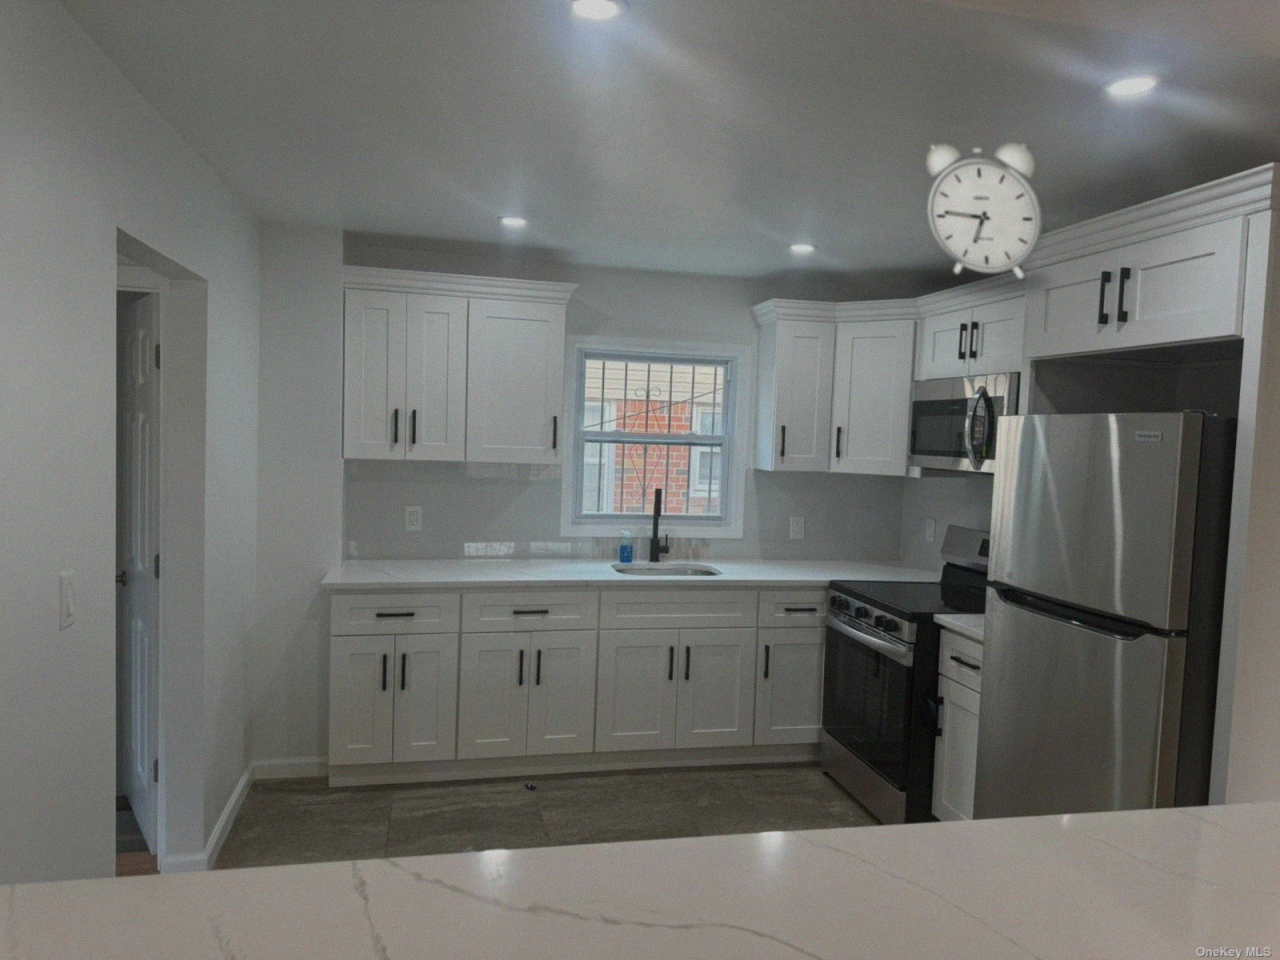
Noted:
6:46
